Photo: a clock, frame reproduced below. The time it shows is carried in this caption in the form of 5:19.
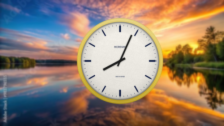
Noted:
8:04
